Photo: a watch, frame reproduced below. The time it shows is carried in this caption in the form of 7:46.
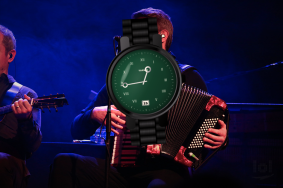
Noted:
12:44
